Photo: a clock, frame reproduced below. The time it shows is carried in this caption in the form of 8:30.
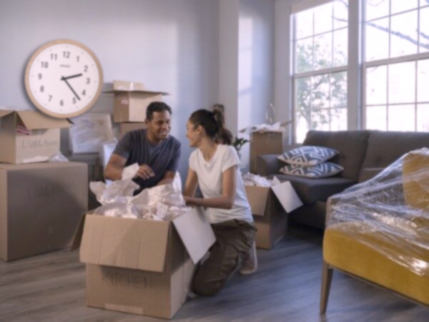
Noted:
2:23
